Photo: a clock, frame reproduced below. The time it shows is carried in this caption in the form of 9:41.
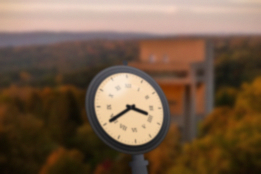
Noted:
3:40
